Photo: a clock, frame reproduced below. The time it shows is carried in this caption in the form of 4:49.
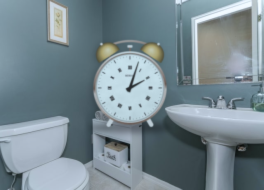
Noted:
2:03
